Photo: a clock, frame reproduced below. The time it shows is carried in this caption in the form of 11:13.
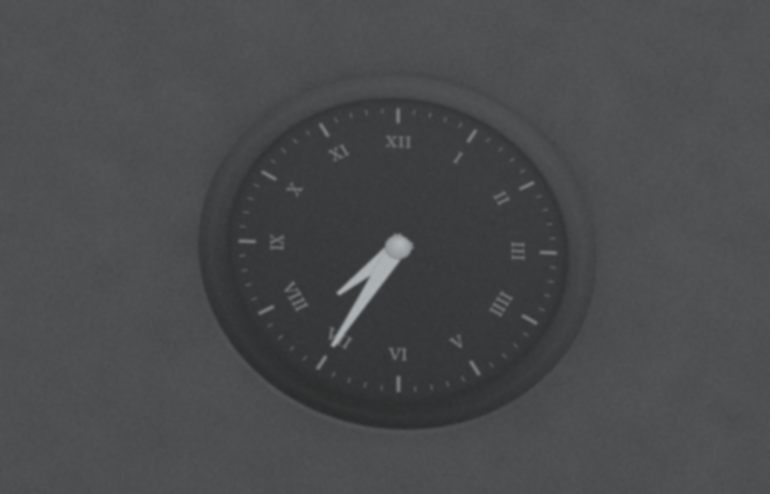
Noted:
7:35
